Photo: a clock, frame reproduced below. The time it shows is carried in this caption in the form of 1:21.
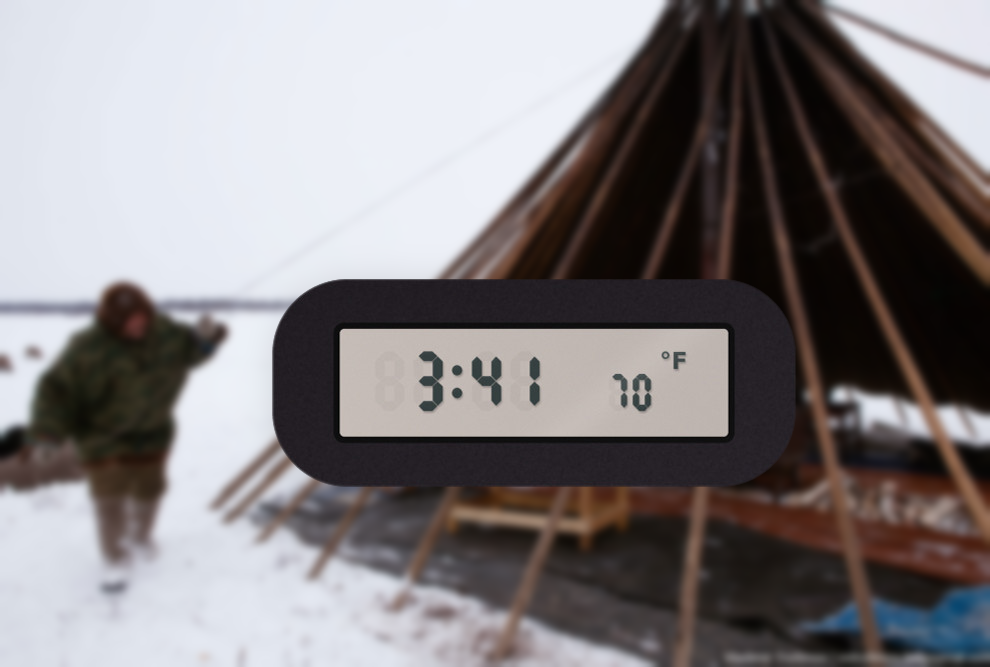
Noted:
3:41
